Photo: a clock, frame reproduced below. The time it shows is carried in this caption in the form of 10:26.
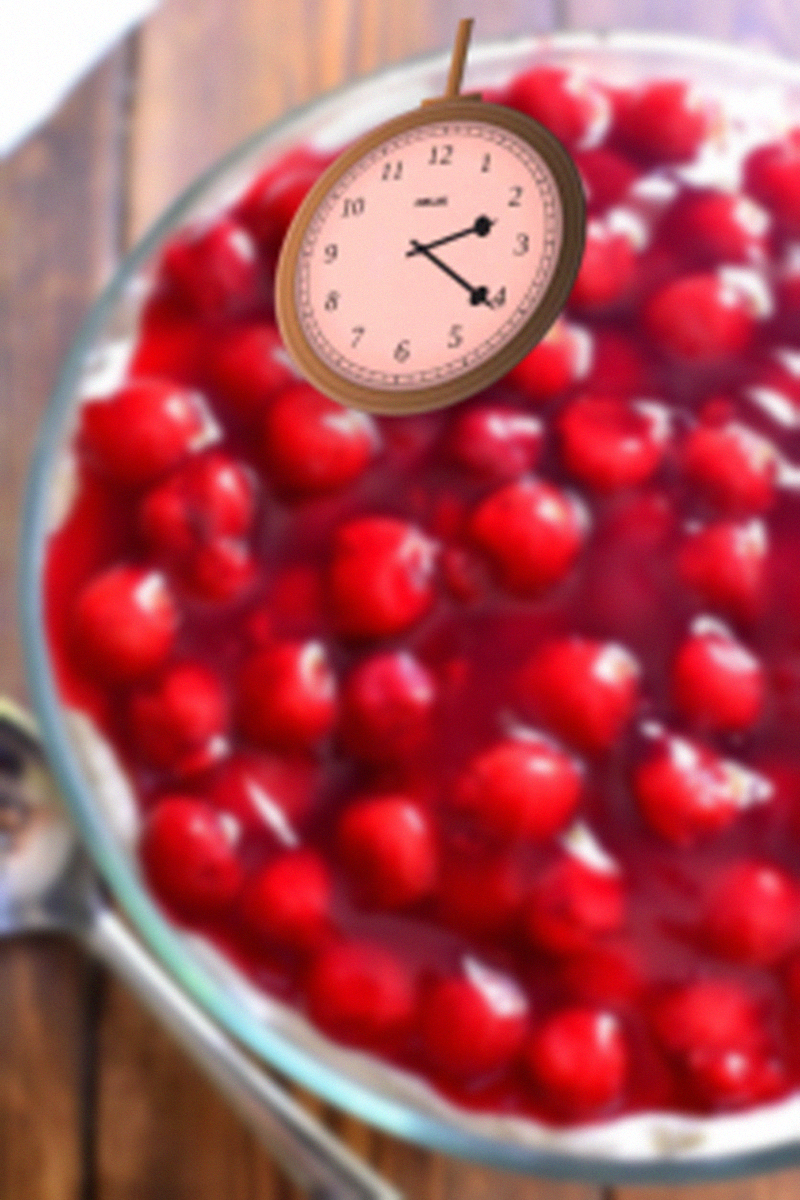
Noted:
2:21
